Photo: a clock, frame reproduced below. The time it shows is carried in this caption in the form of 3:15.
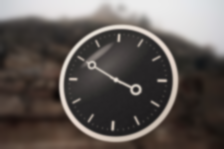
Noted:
3:50
